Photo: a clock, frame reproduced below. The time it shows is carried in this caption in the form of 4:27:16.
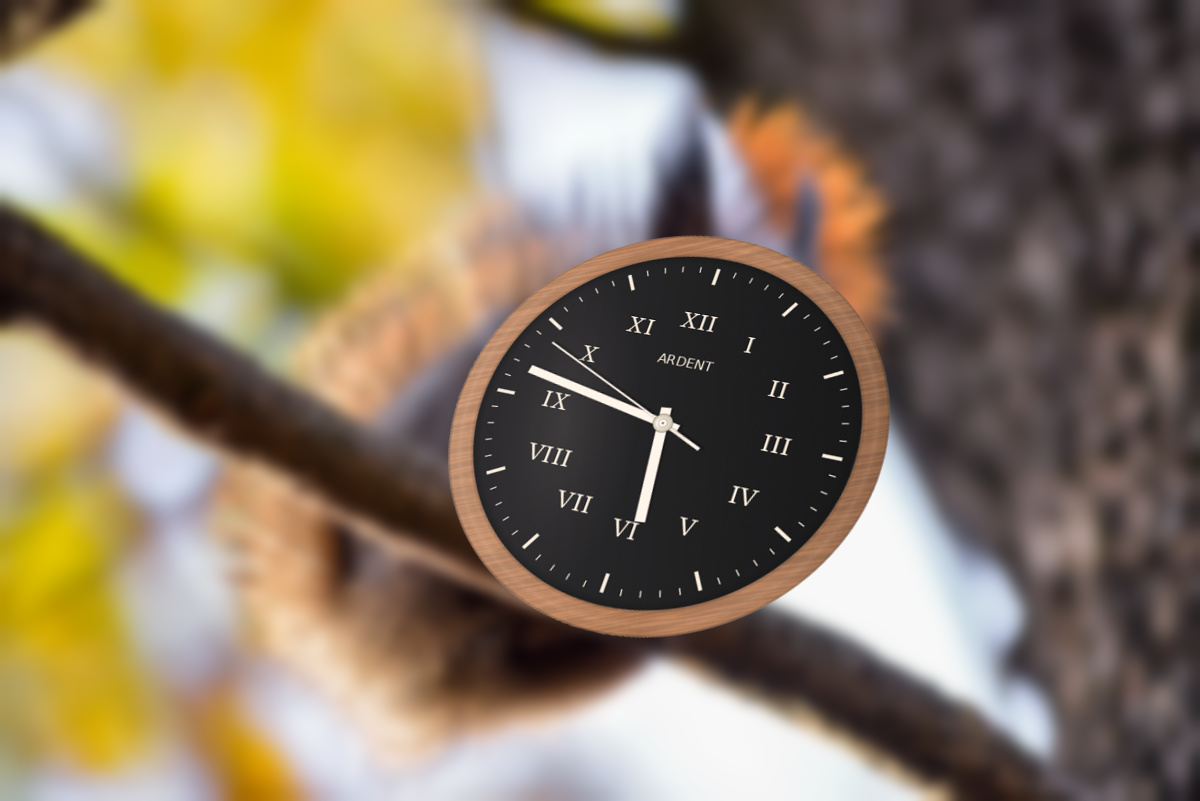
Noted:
5:46:49
